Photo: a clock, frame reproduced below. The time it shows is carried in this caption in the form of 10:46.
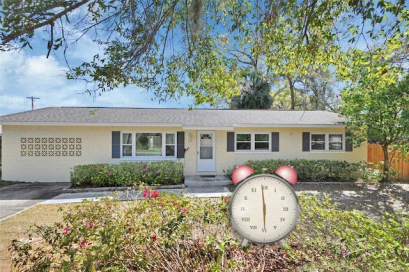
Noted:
5:59
